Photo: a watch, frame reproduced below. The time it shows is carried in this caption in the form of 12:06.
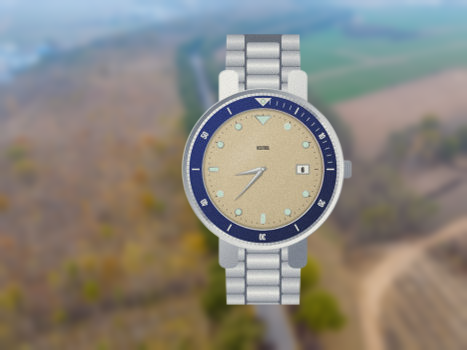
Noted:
8:37
